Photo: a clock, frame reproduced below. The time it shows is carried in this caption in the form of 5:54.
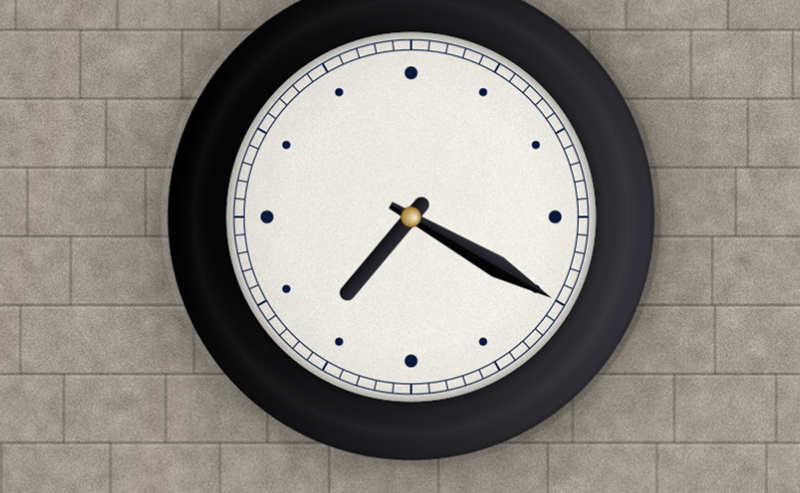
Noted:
7:20
